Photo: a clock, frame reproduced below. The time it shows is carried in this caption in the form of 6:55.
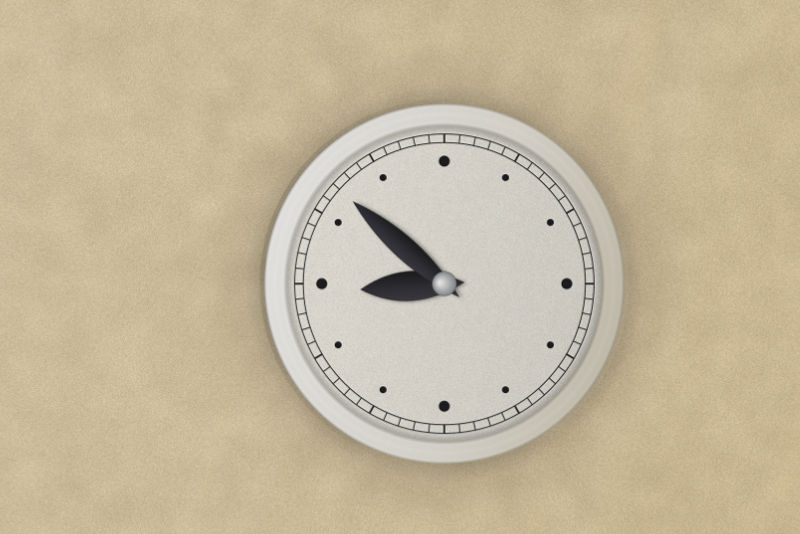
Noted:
8:52
